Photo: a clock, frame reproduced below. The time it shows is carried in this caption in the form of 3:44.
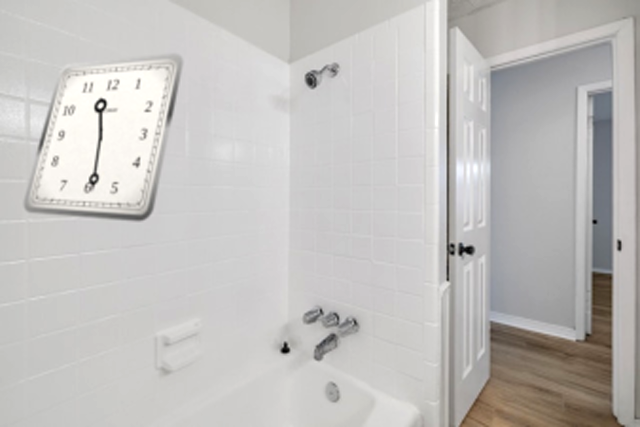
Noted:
11:29
